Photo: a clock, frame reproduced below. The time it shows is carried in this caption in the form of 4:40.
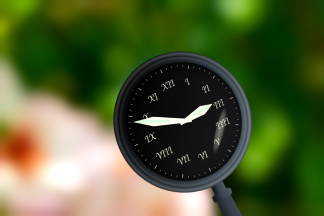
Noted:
2:49
